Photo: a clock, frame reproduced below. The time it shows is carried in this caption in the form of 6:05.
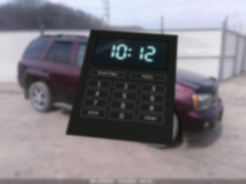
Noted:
10:12
